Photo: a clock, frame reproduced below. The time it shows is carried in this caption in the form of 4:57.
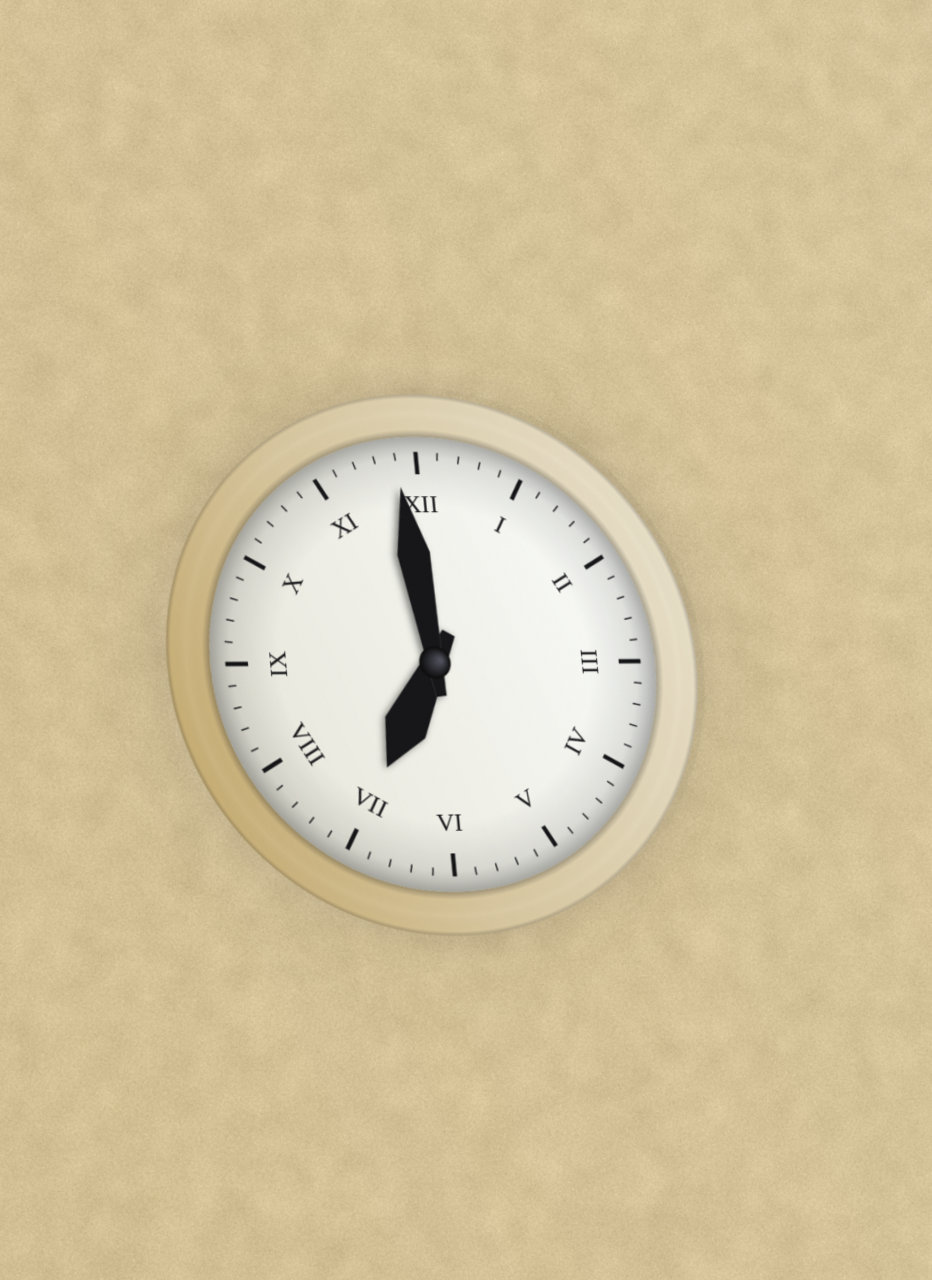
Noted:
6:59
